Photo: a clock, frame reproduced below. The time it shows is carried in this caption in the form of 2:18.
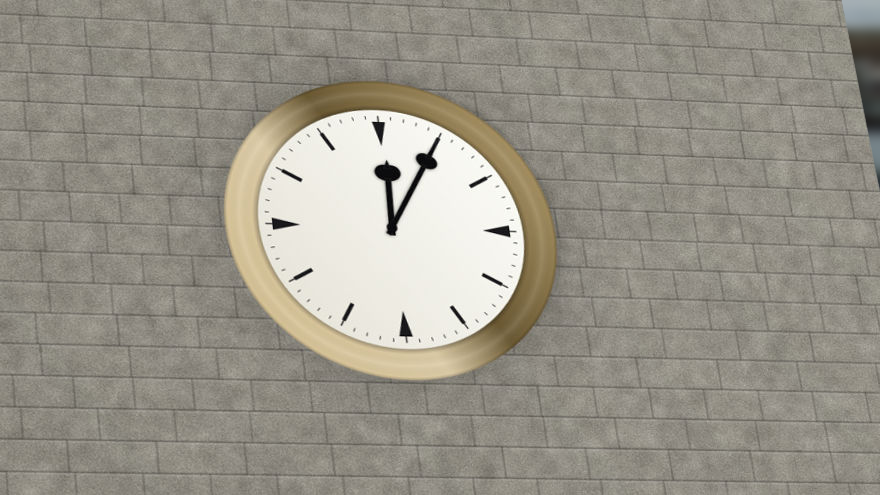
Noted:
12:05
